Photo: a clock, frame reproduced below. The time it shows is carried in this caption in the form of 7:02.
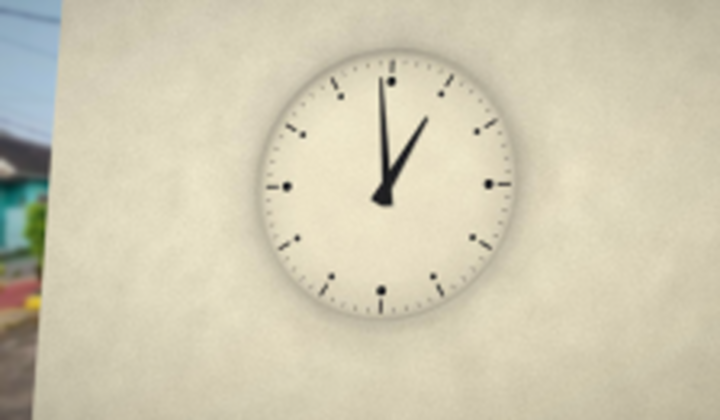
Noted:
12:59
